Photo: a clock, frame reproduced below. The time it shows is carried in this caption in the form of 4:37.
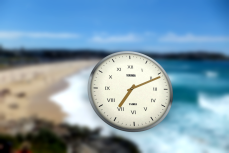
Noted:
7:11
